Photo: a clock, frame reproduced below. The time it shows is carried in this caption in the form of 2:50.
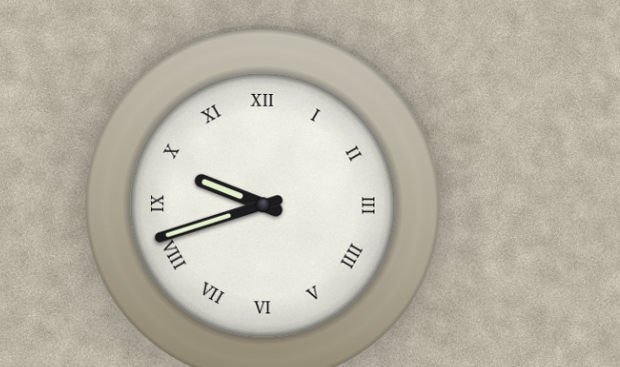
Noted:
9:42
